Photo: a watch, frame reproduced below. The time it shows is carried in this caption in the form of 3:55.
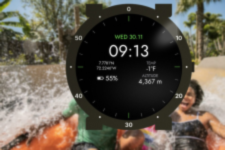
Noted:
9:13
